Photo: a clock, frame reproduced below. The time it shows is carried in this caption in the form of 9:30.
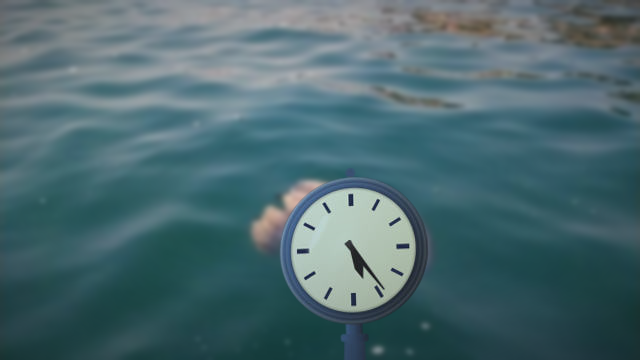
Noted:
5:24
